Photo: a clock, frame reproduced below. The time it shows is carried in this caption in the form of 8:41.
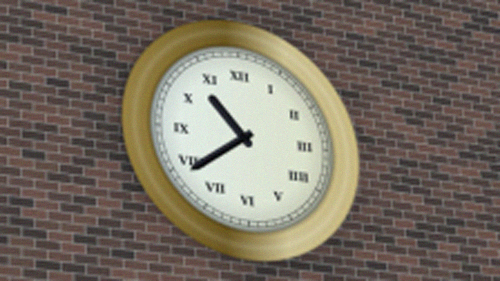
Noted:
10:39
